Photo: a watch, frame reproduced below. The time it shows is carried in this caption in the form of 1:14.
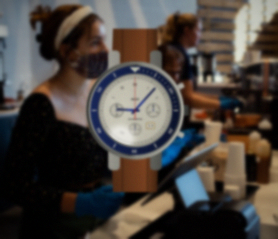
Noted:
9:07
